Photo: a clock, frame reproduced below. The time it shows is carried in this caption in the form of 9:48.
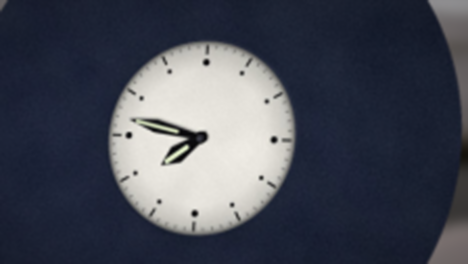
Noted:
7:47
